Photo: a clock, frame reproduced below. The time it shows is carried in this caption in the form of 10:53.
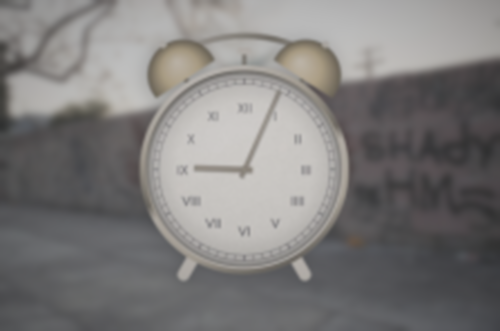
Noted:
9:04
